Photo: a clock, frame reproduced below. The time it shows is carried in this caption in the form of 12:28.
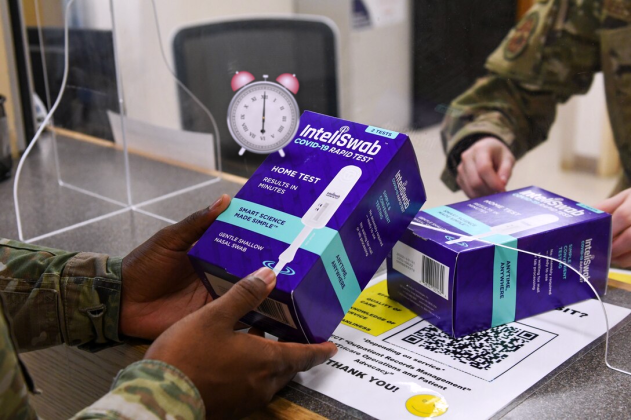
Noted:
6:00
